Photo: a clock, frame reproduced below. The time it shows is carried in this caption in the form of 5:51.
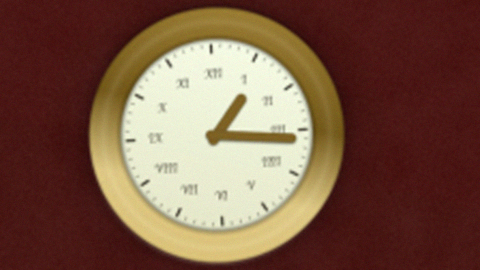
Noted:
1:16
